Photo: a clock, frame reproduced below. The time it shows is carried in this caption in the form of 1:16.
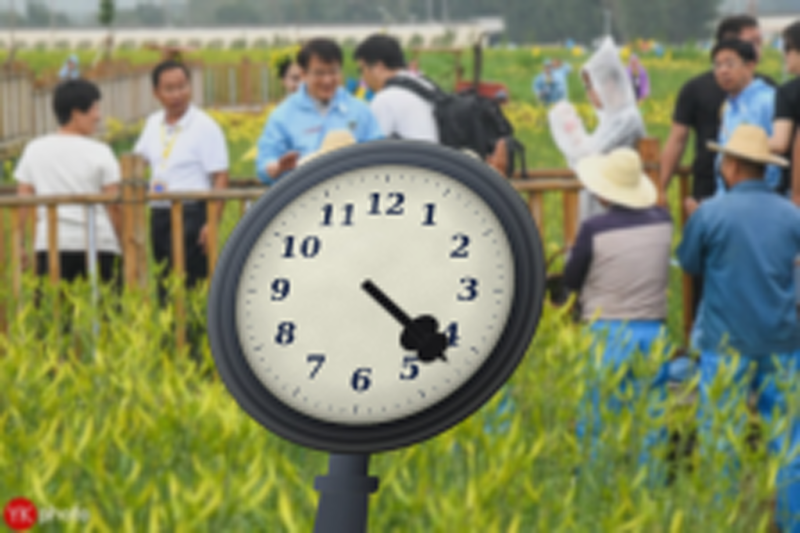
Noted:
4:22
